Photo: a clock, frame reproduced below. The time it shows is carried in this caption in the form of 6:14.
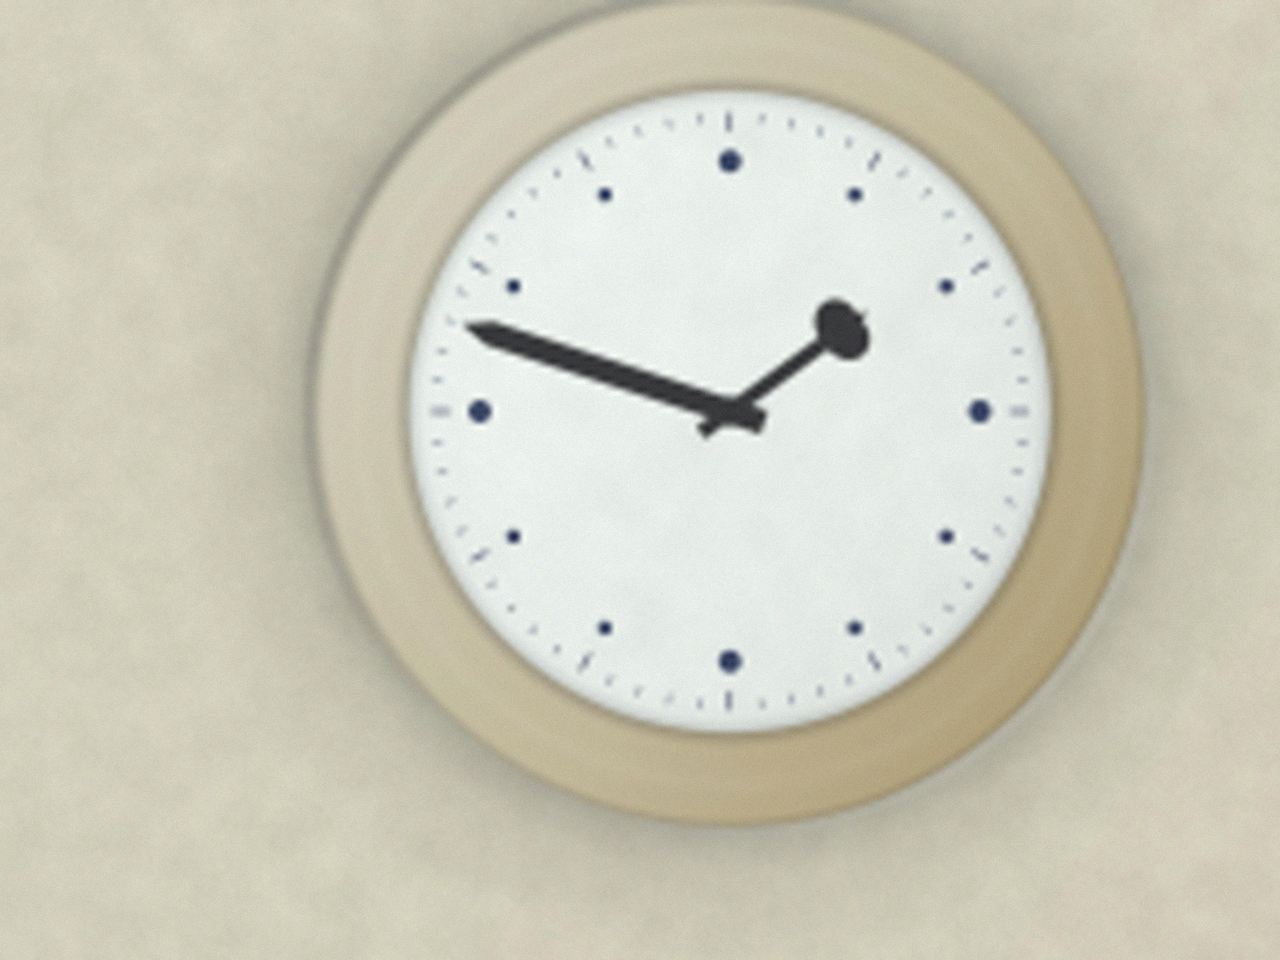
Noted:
1:48
